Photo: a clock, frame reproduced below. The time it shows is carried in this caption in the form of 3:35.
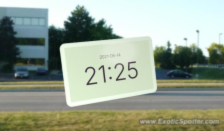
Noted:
21:25
